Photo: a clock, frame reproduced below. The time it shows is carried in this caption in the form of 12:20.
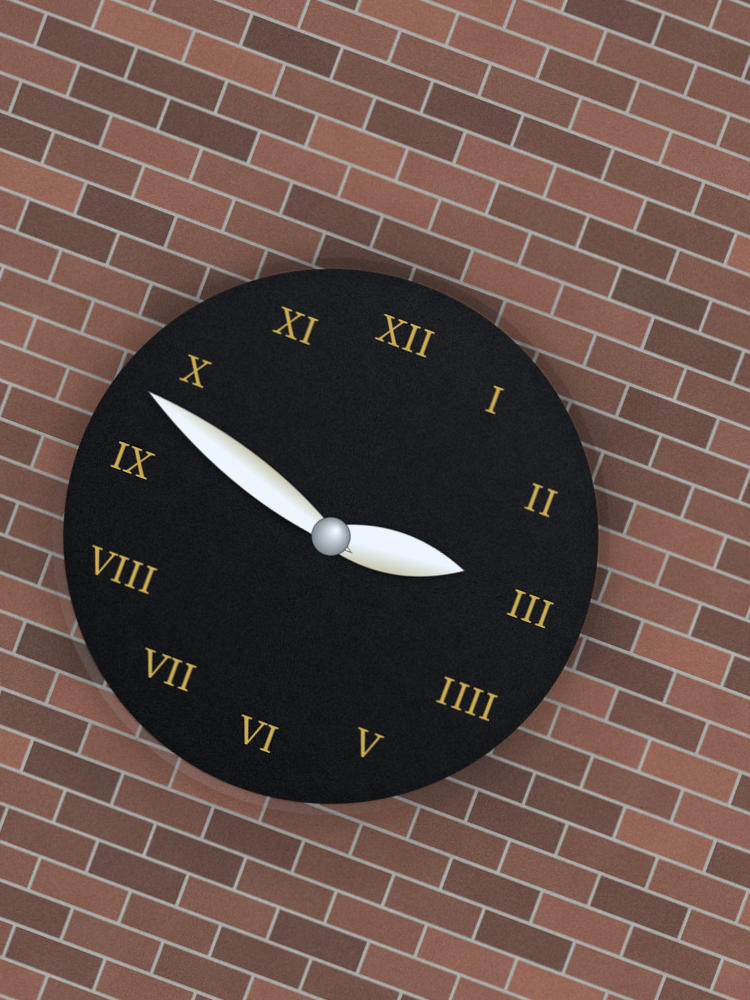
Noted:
2:48
